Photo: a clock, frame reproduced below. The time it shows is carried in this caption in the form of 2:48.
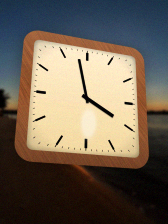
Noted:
3:58
